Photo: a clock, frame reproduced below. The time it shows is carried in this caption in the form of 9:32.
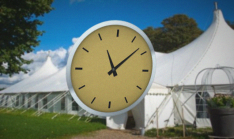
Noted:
11:08
